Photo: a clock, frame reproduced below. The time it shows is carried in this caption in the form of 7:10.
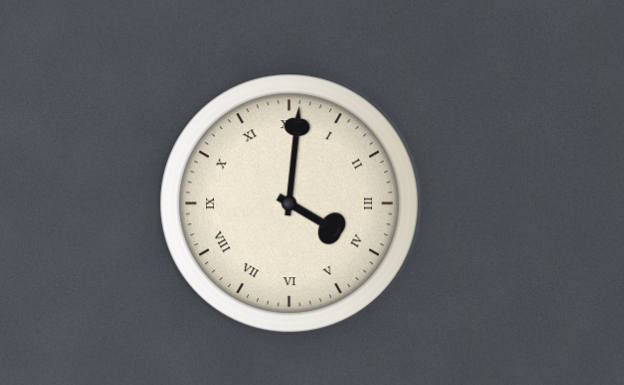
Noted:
4:01
